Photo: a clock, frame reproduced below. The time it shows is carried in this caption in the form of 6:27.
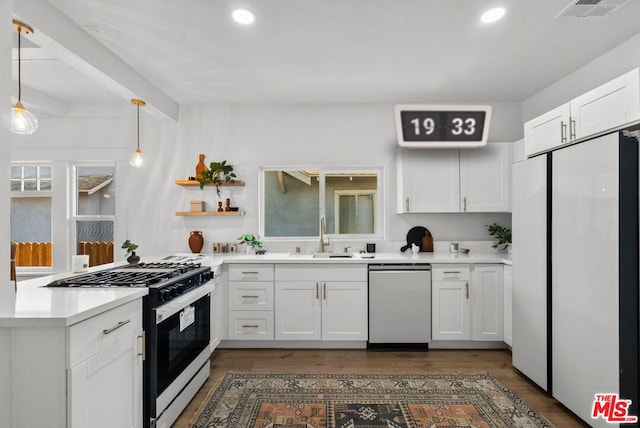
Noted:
19:33
